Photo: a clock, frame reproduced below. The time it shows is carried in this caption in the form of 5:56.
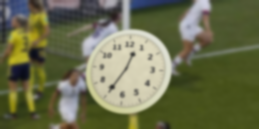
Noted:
12:35
